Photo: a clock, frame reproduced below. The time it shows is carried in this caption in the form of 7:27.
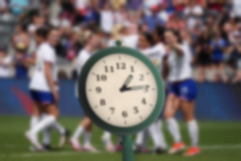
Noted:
1:14
